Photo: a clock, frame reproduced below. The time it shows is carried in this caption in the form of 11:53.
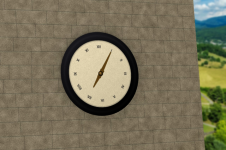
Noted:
7:05
